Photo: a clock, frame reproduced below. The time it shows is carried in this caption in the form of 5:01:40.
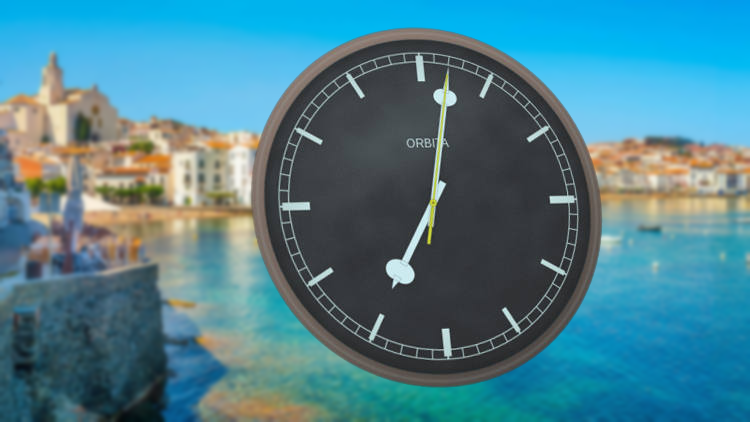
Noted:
7:02:02
